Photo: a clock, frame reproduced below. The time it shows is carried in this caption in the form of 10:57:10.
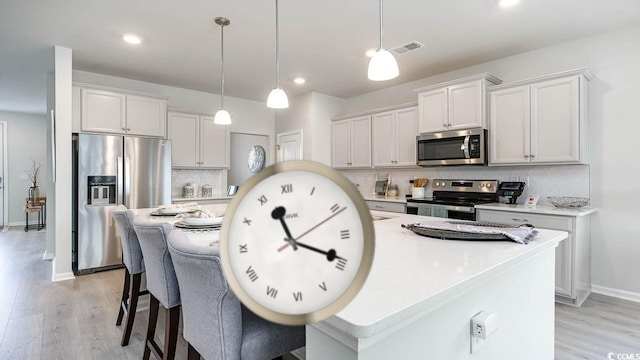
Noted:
11:19:11
